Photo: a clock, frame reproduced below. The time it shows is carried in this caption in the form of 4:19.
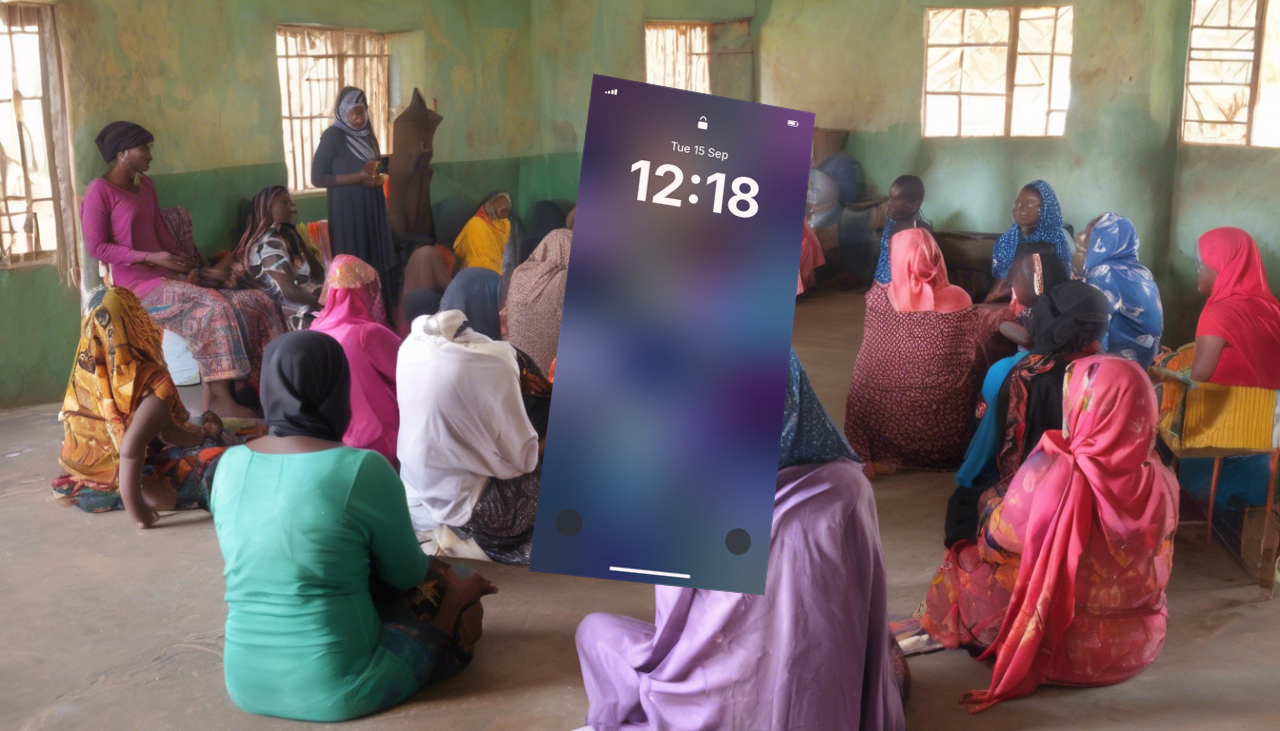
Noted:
12:18
